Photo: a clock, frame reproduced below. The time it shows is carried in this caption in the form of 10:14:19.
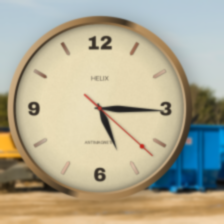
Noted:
5:15:22
